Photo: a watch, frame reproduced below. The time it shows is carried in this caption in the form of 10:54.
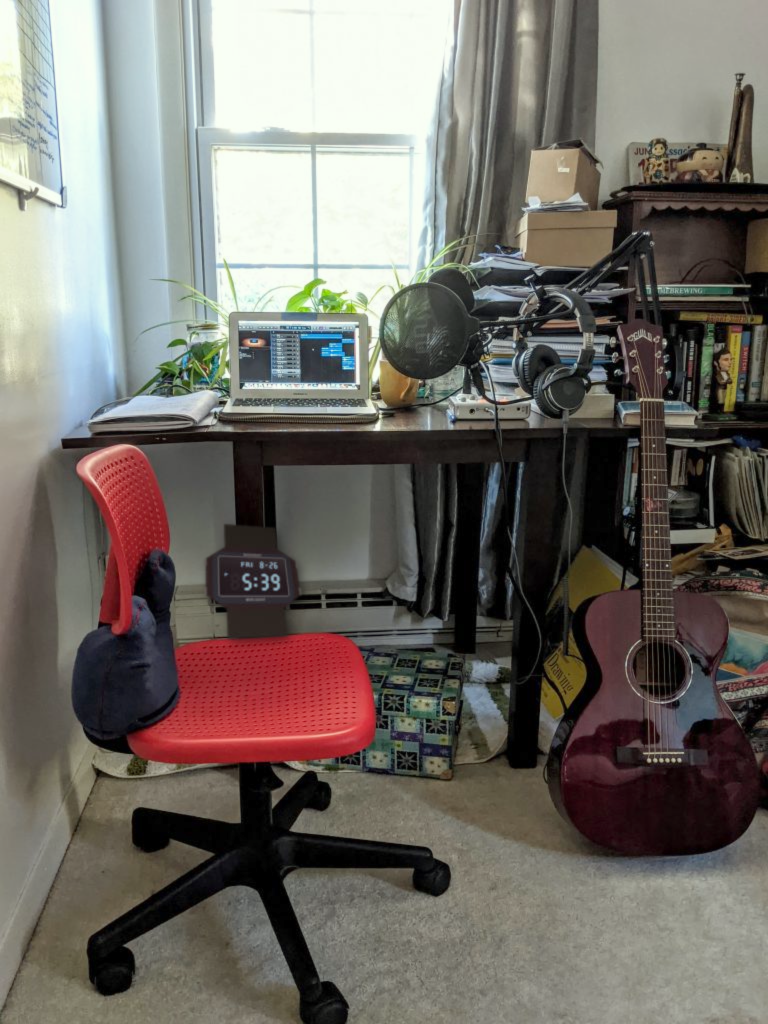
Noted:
5:39
